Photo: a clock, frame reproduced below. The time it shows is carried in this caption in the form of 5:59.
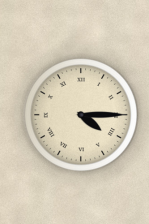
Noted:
4:15
